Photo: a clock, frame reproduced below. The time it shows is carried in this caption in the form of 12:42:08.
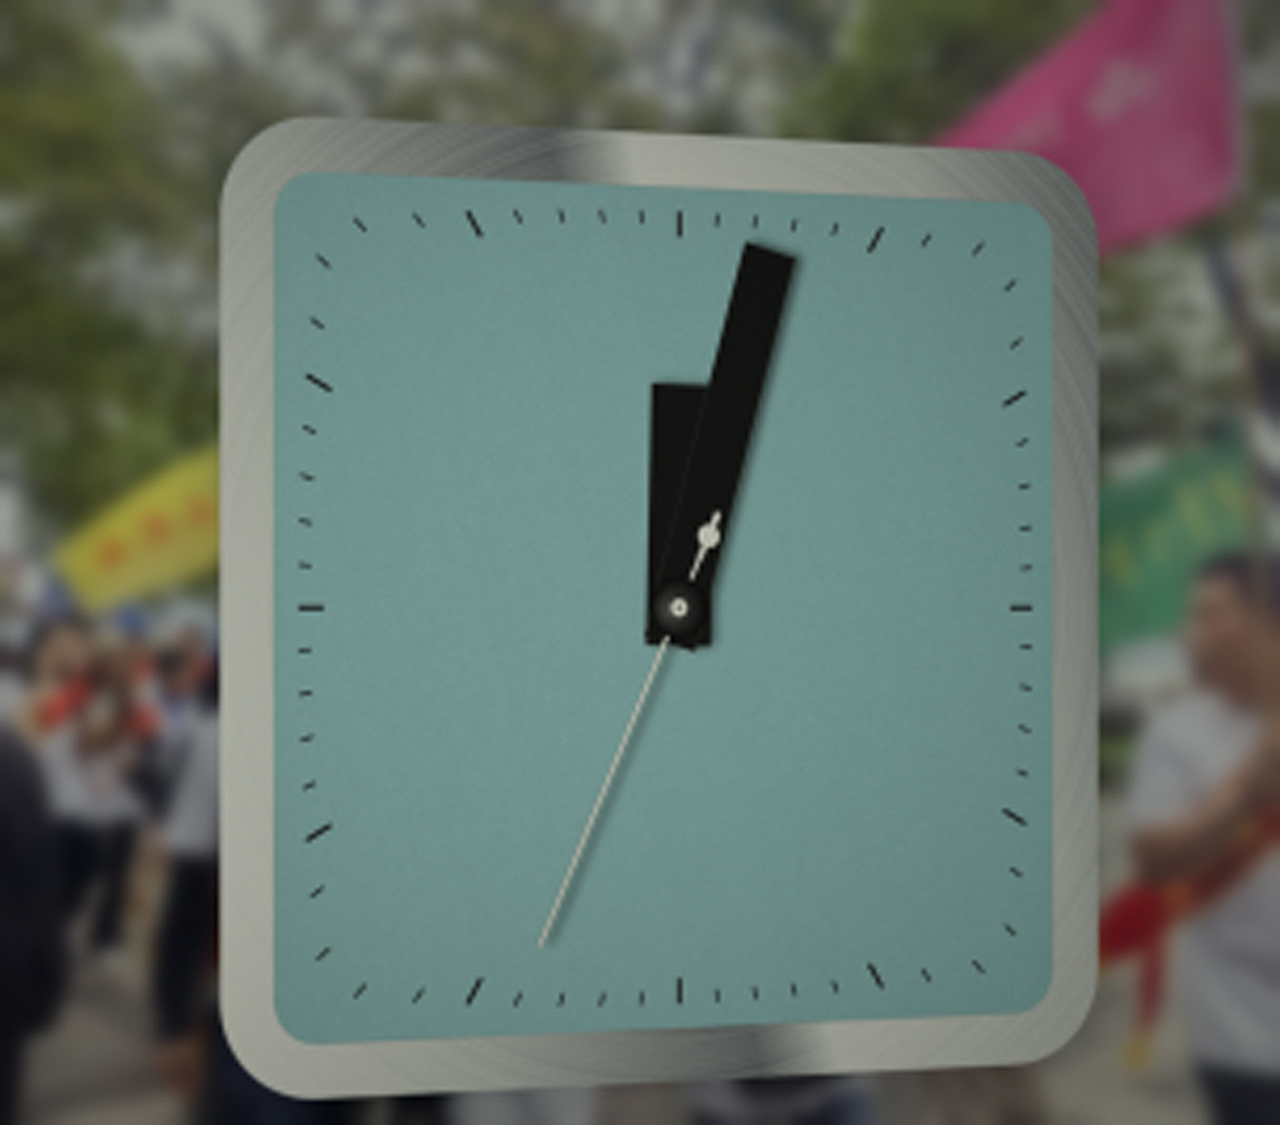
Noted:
12:02:34
